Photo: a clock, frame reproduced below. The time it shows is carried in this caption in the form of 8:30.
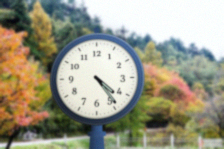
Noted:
4:24
